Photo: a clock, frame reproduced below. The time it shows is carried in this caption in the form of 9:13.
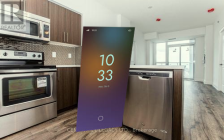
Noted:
10:33
